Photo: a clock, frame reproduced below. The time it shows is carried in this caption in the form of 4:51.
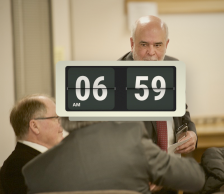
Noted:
6:59
